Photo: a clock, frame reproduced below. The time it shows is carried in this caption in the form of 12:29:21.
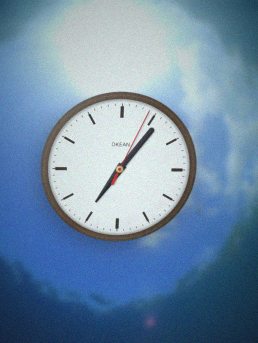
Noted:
7:06:04
